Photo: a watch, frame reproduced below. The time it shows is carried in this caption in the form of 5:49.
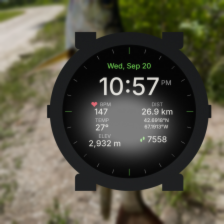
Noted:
10:57
